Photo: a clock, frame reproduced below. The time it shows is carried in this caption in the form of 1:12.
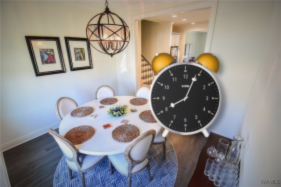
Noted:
8:04
